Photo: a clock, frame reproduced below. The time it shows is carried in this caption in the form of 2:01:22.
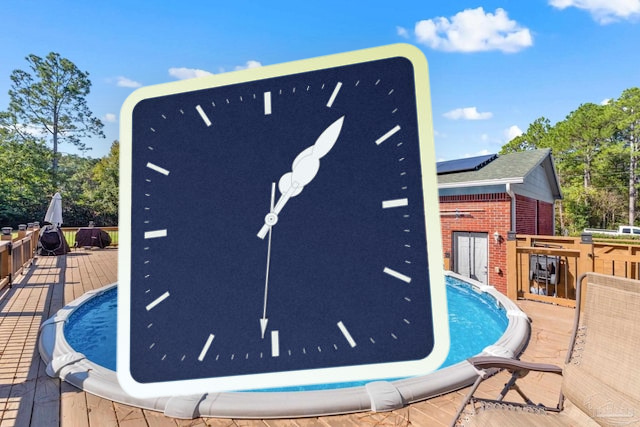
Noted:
1:06:31
